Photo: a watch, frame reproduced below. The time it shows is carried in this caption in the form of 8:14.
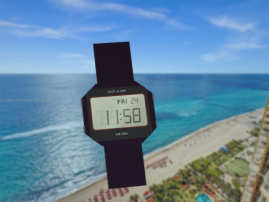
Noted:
11:58
